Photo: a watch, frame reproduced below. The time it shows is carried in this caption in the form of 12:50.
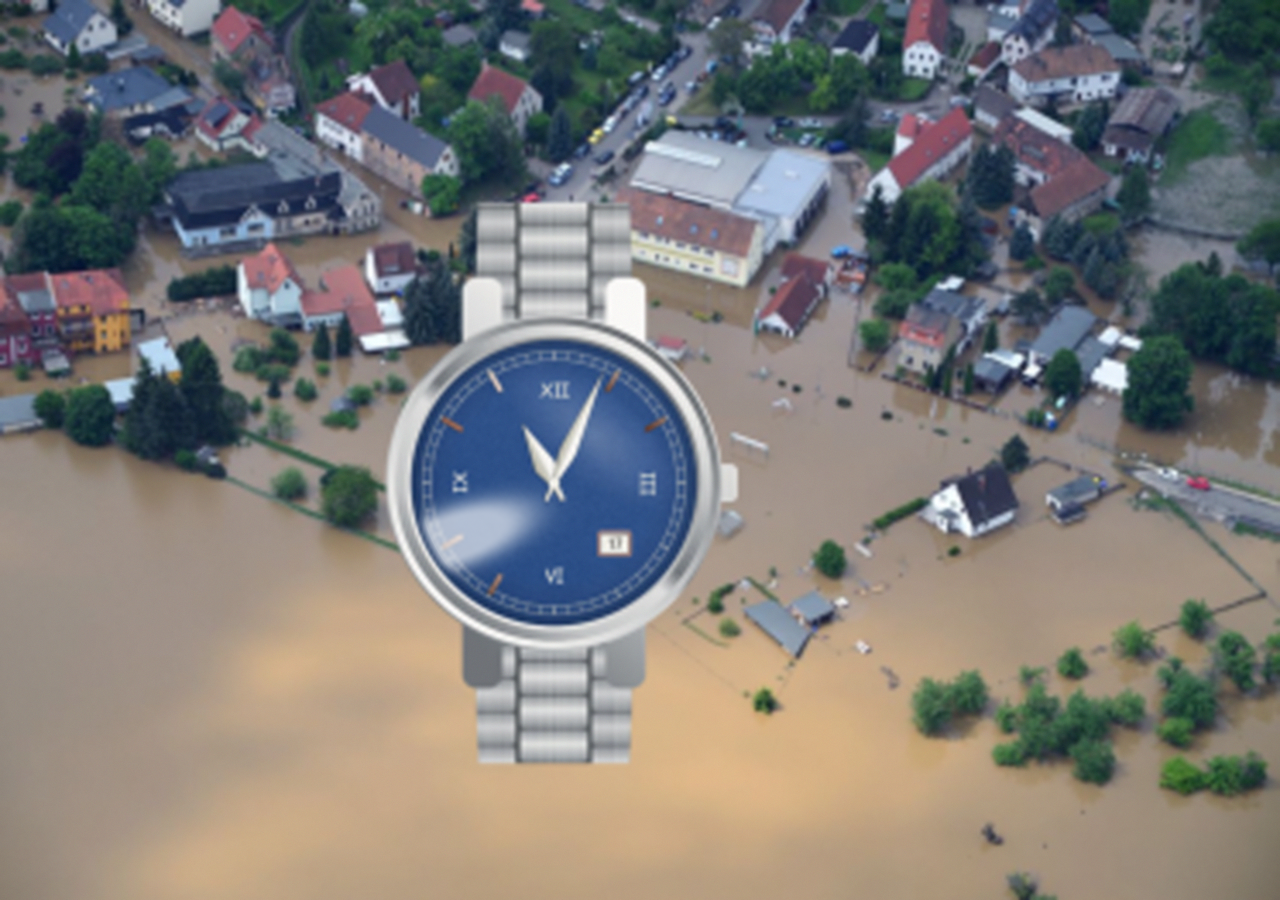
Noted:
11:04
